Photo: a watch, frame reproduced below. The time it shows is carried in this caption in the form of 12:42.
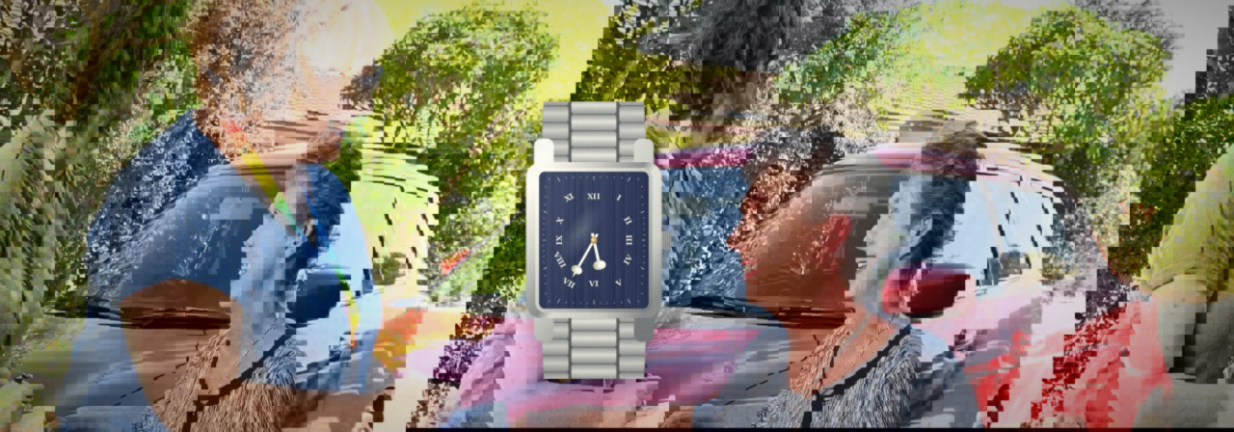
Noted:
5:35
